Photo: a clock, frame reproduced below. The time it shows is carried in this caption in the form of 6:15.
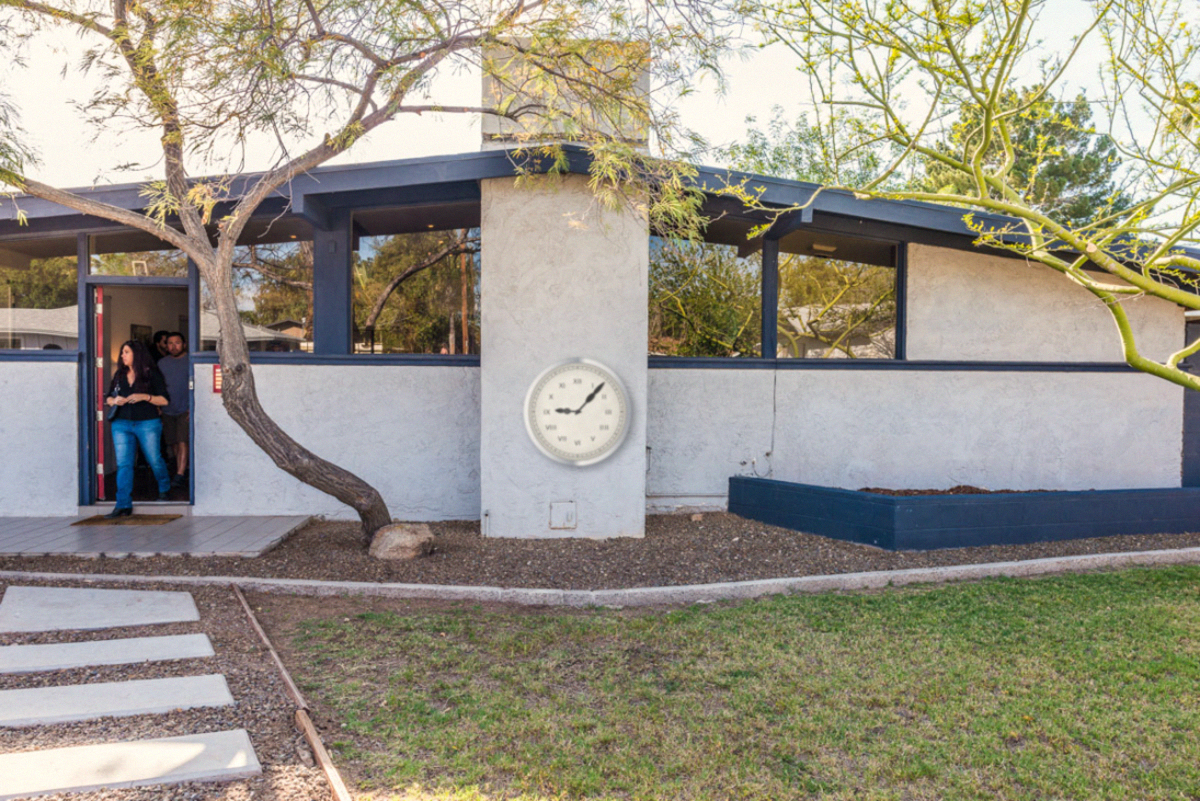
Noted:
9:07
